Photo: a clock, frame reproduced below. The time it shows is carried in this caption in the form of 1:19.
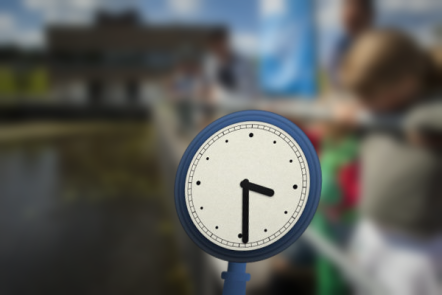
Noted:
3:29
